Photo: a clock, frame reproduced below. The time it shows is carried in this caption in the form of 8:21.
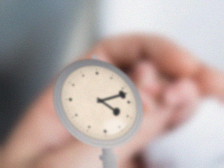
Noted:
4:12
